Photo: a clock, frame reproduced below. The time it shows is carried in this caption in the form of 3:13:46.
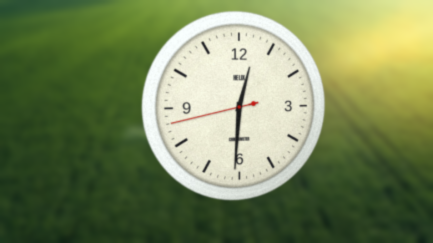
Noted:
12:30:43
